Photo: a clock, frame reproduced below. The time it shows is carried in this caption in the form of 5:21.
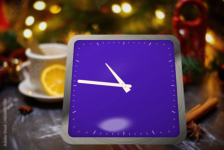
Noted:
10:46
